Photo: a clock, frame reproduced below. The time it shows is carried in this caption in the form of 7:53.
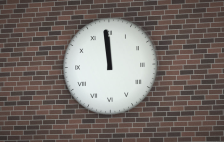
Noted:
11:59
